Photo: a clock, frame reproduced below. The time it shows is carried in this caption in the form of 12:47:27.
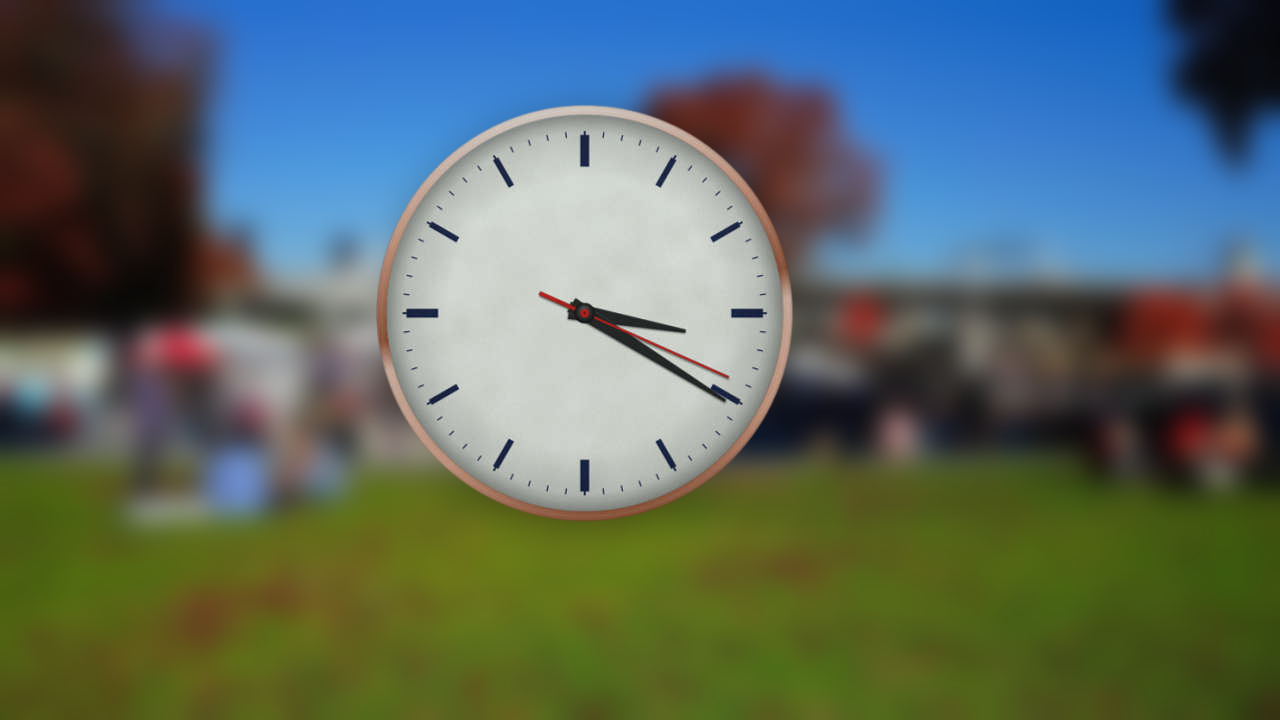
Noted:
3:20:19
